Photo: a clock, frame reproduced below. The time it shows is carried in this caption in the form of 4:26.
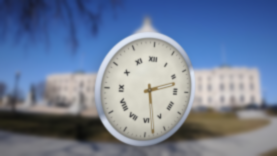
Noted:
2:28
